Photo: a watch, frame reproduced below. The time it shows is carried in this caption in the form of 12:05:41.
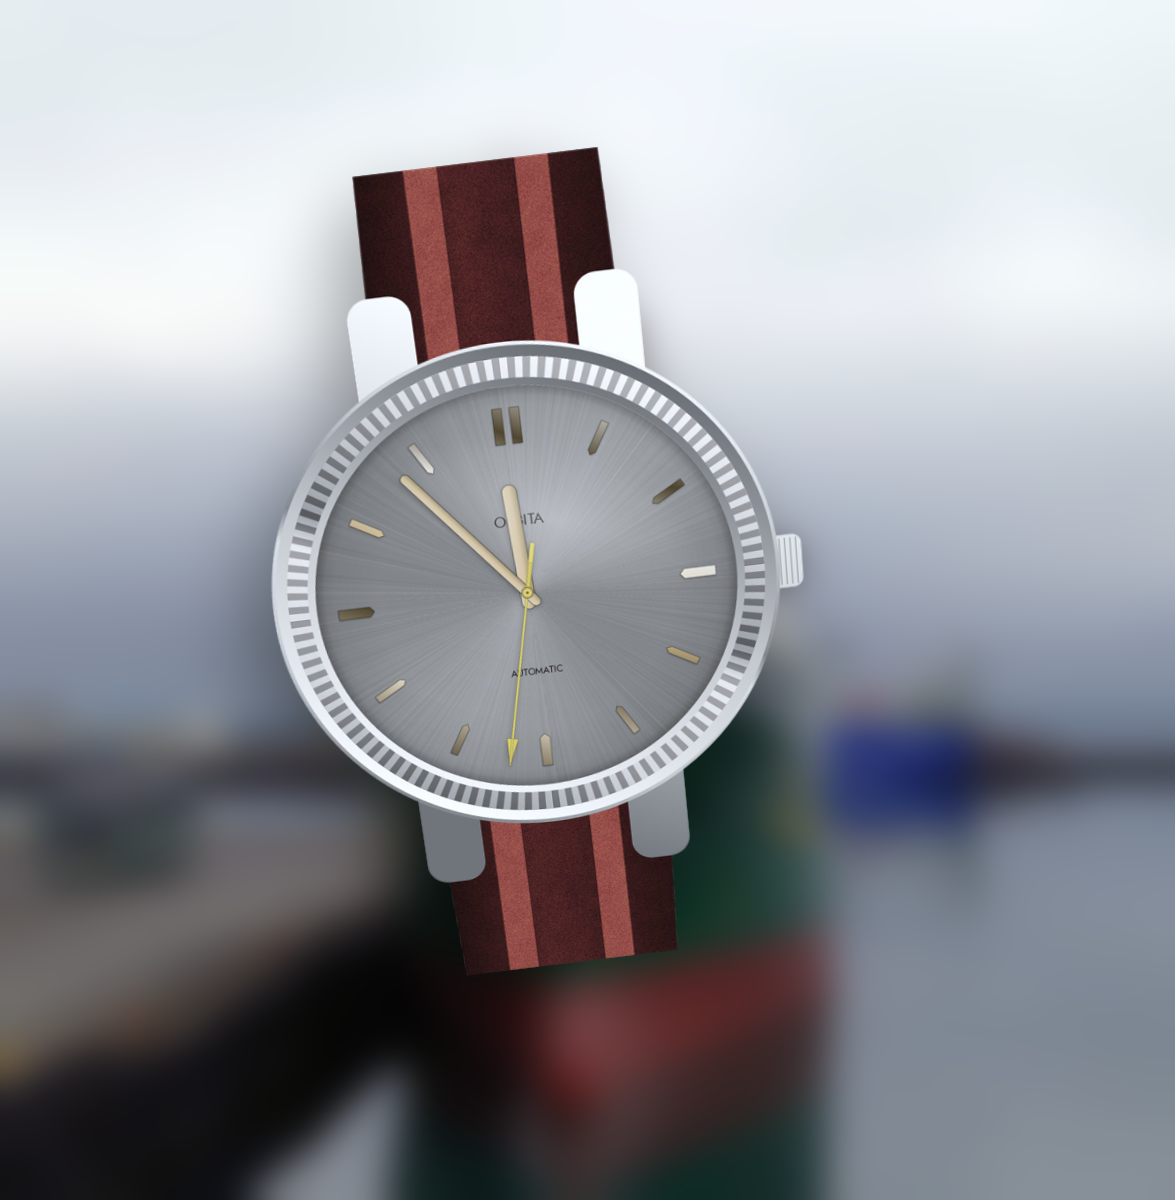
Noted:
11:53:32
